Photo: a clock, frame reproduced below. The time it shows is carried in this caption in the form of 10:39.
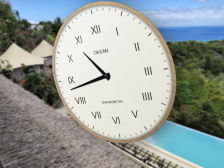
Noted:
10:43
